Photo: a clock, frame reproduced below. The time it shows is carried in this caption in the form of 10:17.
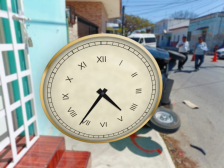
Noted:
4:36
